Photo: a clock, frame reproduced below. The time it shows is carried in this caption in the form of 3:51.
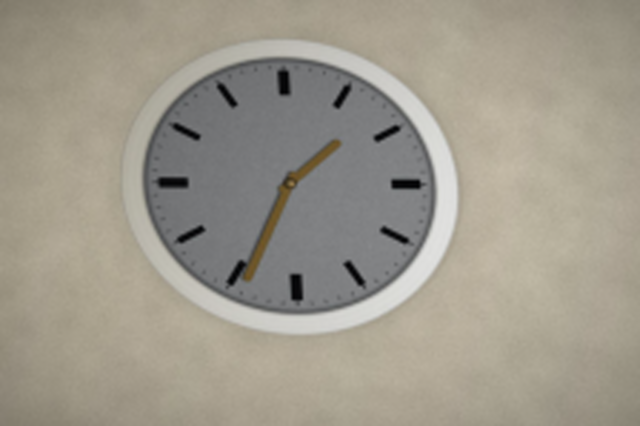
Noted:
1:34
